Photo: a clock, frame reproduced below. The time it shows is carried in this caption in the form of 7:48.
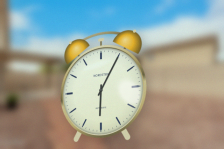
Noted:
6:05
